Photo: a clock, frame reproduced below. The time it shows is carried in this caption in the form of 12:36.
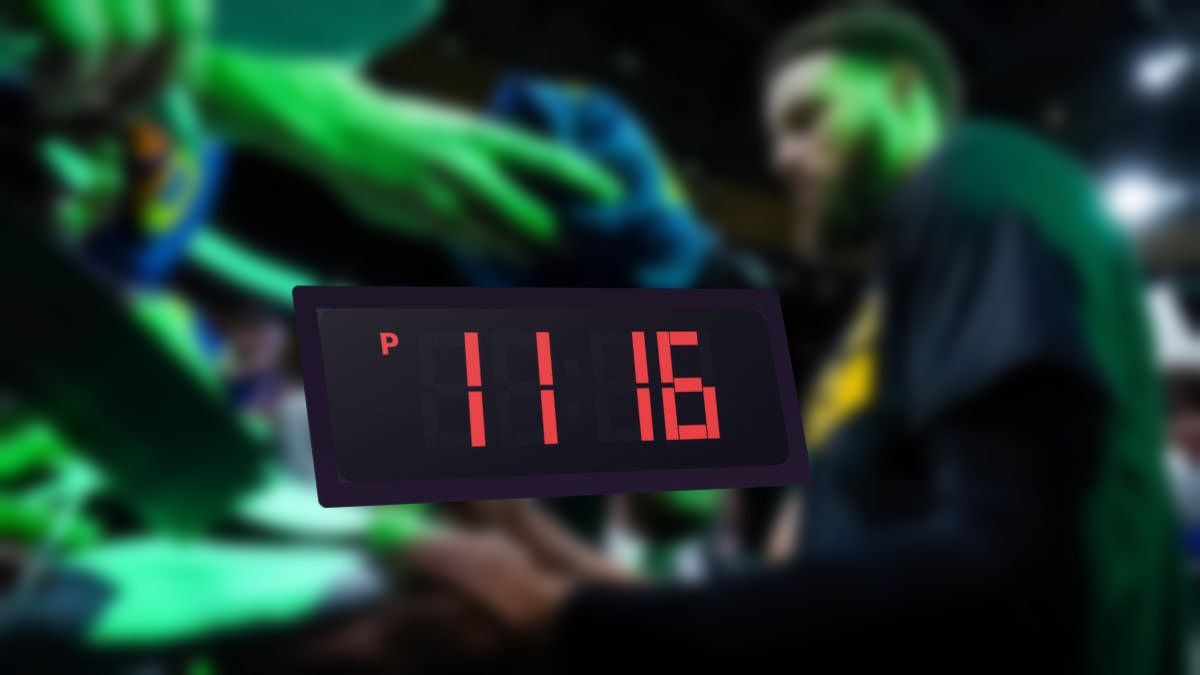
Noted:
11:16
